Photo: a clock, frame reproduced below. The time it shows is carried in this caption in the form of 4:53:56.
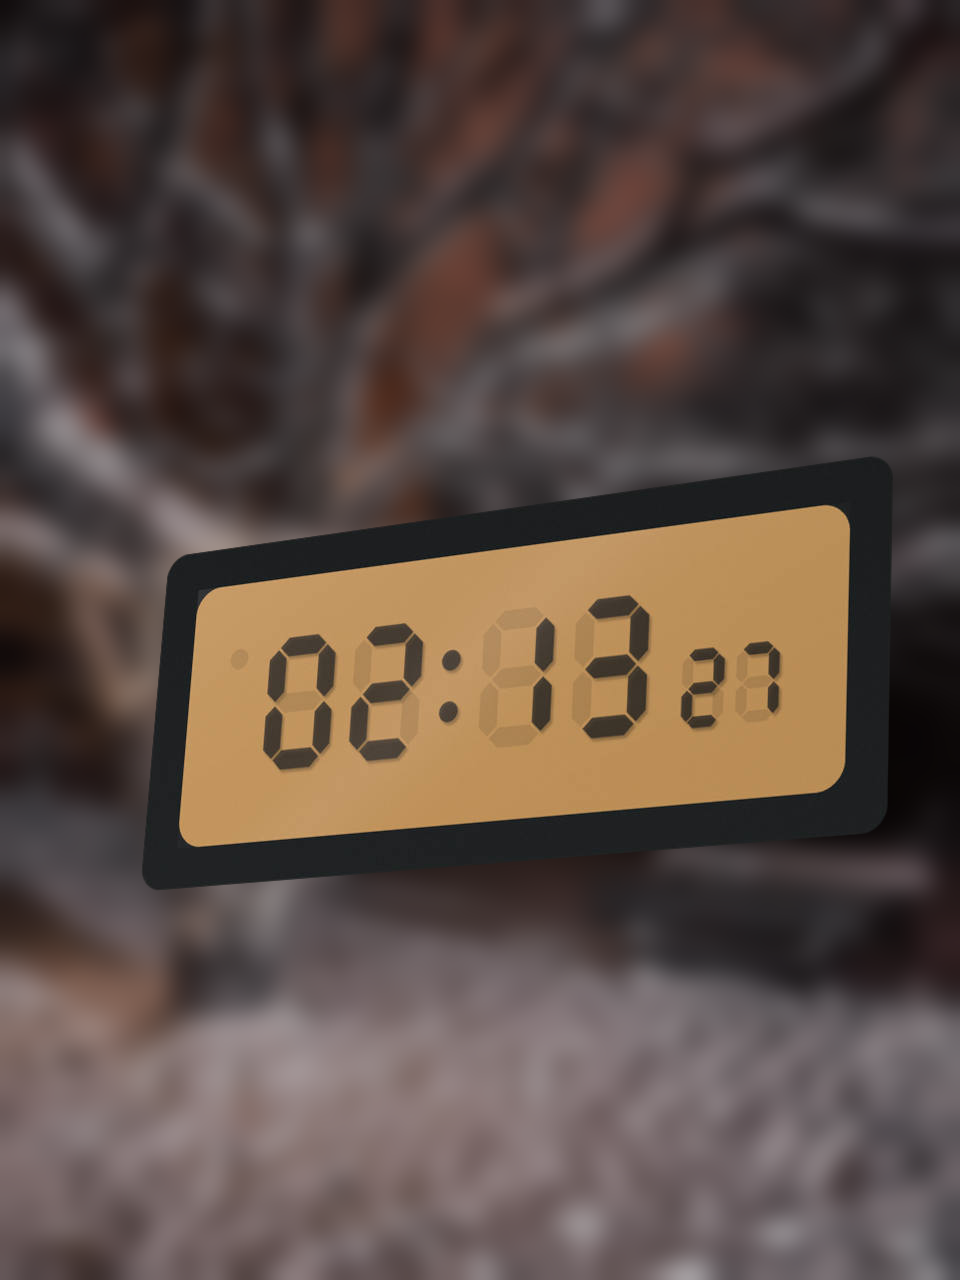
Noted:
2:13:27
